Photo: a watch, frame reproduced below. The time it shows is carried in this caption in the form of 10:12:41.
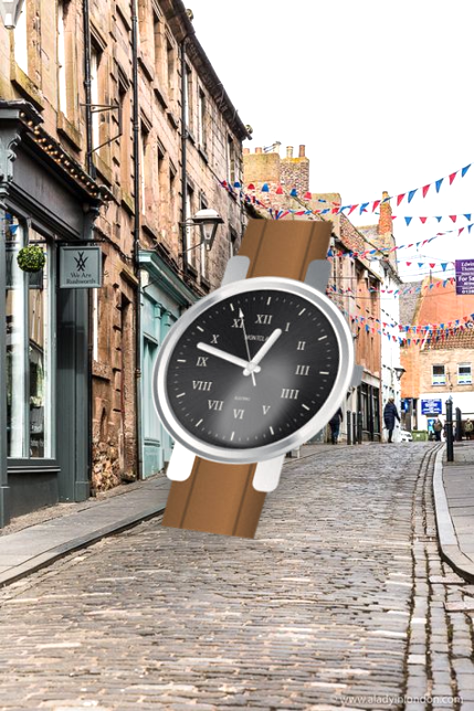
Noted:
12:47:56
